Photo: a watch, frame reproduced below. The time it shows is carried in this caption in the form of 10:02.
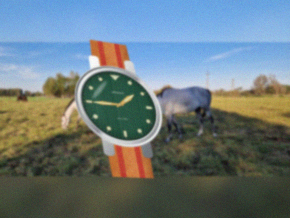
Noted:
1:45
